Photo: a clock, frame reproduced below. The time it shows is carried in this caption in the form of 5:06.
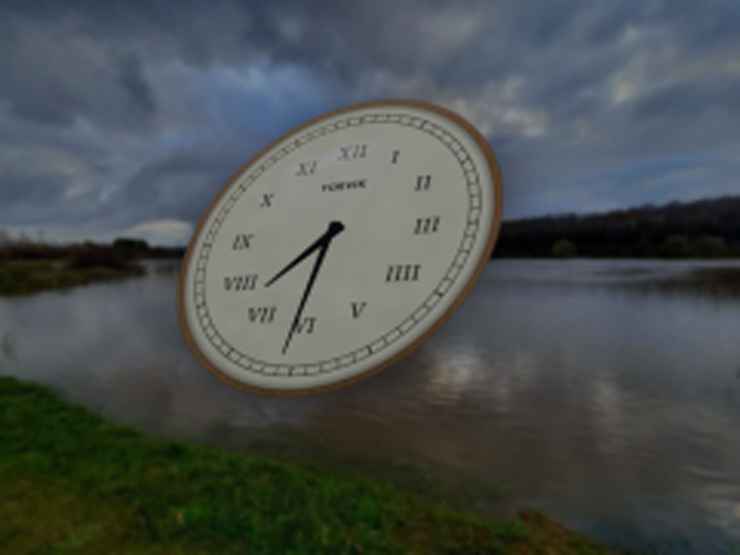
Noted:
7:31
